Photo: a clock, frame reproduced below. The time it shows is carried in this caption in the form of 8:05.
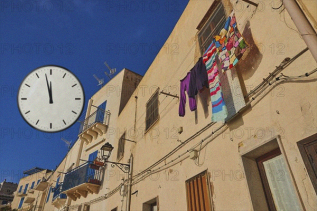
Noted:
11:58
